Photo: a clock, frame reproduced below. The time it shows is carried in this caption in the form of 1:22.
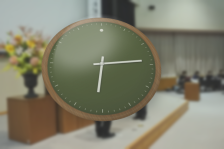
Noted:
6:14
